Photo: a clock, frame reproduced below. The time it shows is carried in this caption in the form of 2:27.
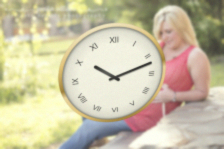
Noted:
10:12
